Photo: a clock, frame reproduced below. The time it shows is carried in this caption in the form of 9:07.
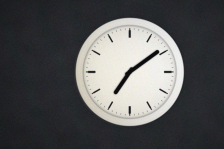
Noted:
7:09
